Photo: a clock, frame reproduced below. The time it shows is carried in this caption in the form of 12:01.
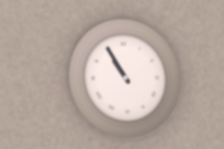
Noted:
10:55
